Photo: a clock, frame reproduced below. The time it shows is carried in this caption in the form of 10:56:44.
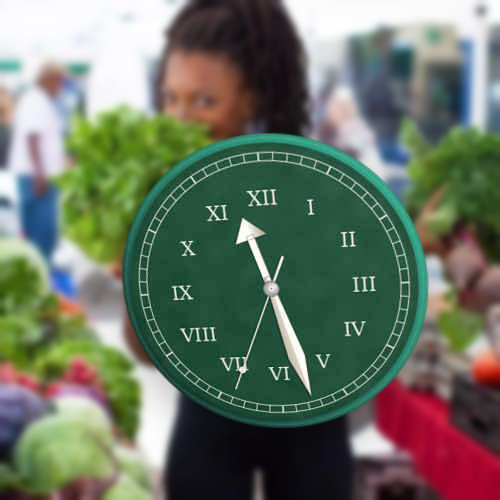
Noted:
11:27:34
